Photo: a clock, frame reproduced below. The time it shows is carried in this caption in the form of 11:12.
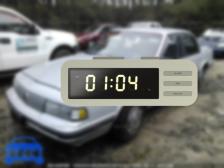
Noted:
1:04
